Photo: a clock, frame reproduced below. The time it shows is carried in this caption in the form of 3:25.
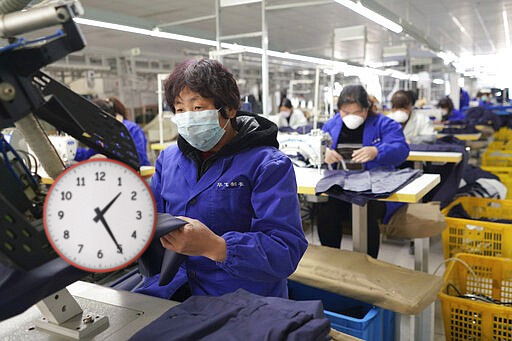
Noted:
1:25
